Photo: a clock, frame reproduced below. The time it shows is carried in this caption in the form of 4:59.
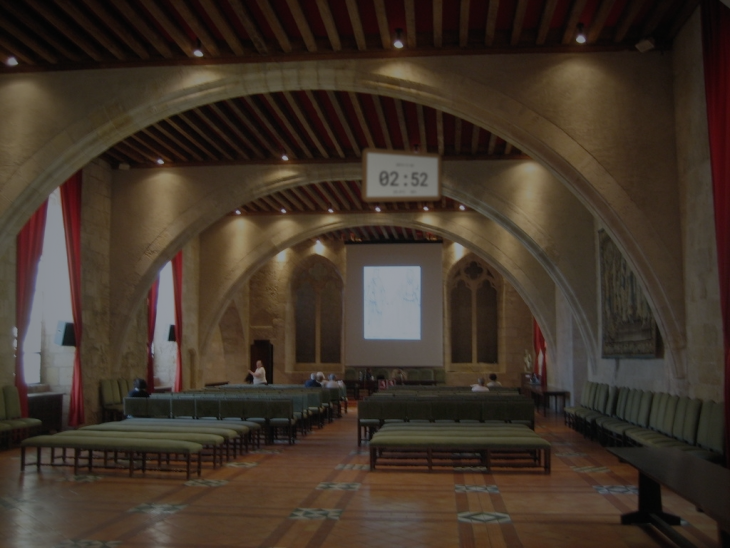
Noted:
2:52
